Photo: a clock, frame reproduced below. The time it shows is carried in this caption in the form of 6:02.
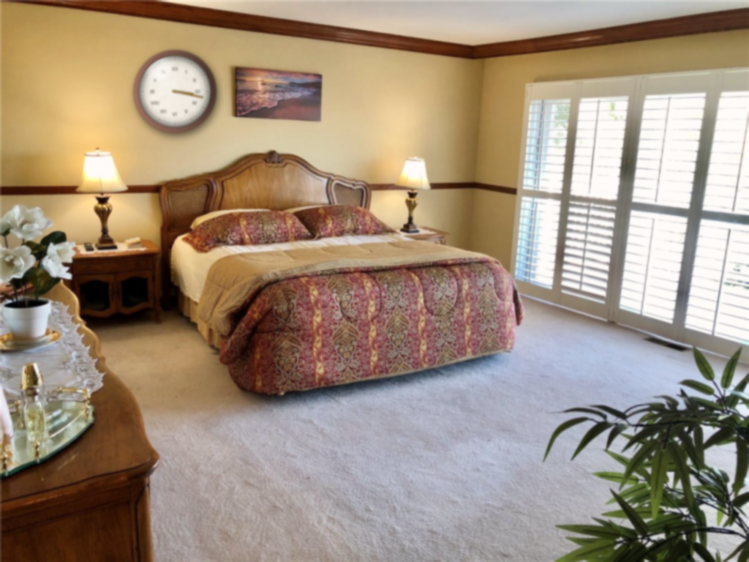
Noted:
3:17
